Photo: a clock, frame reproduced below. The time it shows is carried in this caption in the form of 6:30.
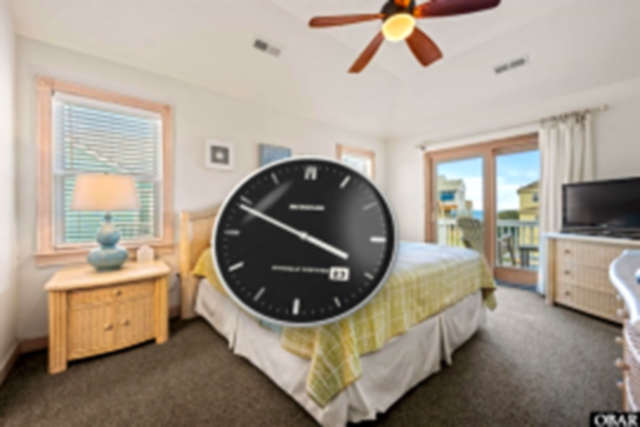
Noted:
3:49
